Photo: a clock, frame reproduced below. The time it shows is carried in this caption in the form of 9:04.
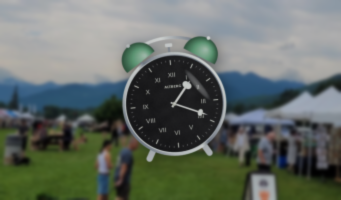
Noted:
1:19
